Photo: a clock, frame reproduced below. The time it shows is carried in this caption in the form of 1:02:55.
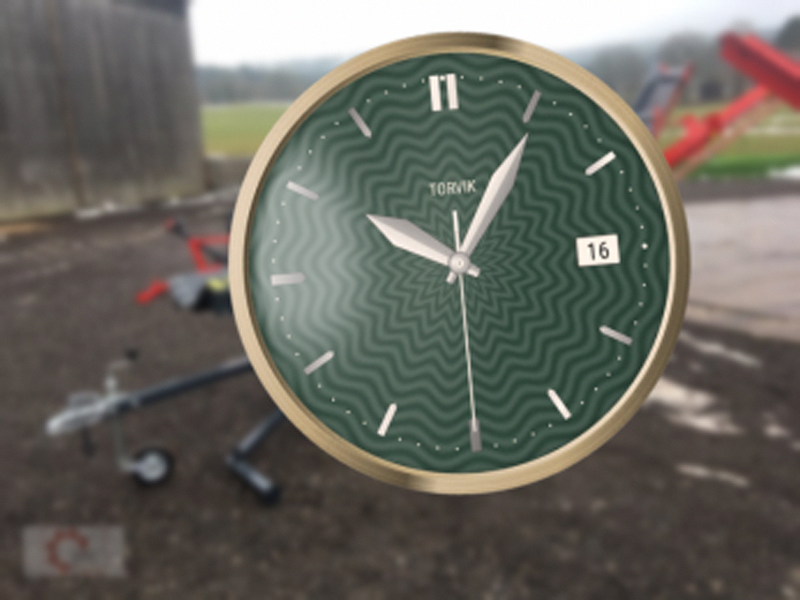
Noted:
10:05:30
